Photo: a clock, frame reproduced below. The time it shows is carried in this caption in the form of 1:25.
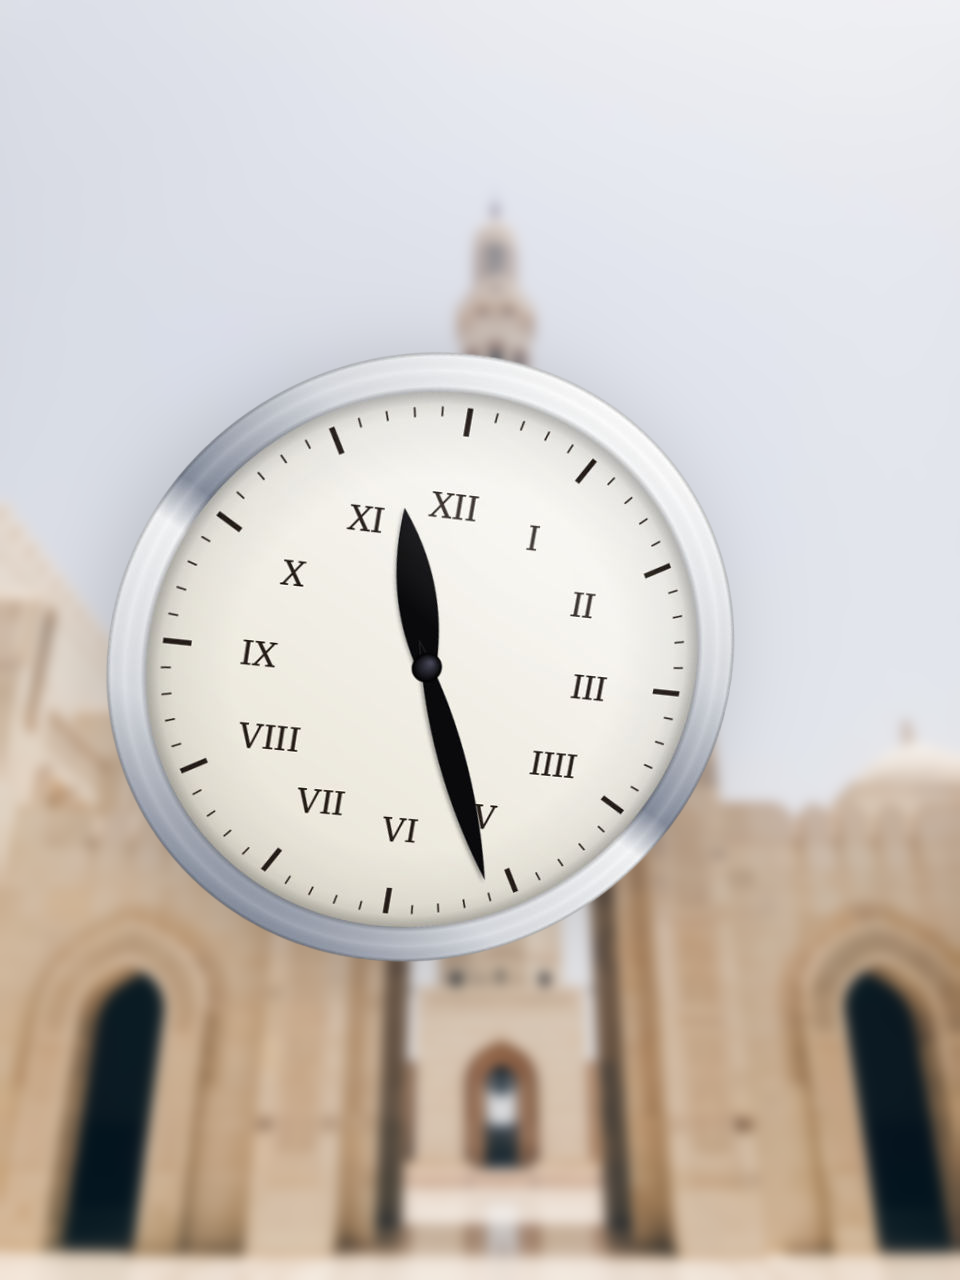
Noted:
11:26
